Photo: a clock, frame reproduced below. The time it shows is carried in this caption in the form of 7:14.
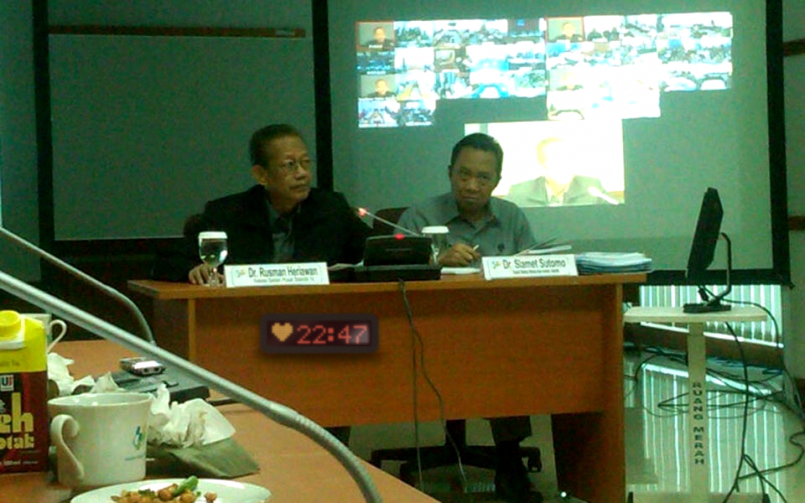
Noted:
22:47
